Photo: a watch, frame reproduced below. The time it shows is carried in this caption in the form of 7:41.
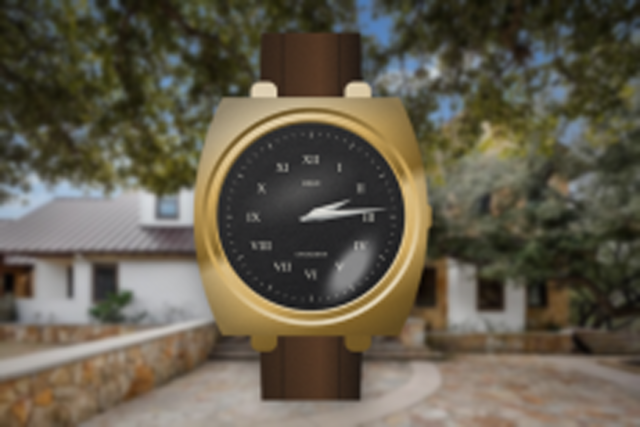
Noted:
2:14
